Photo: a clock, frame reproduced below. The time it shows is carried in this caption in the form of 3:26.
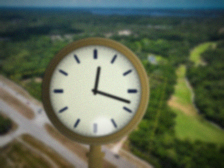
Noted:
12:18
